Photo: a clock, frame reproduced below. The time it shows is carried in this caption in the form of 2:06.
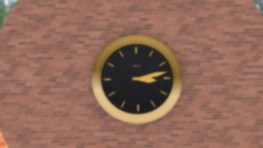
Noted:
3:13
